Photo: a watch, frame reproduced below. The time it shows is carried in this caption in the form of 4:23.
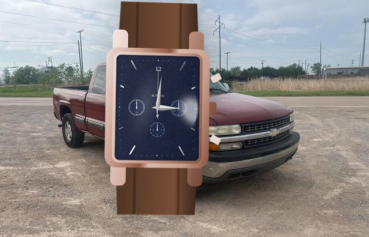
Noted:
3:01
